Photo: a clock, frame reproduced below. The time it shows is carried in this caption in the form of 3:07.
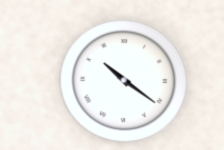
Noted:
10:21
